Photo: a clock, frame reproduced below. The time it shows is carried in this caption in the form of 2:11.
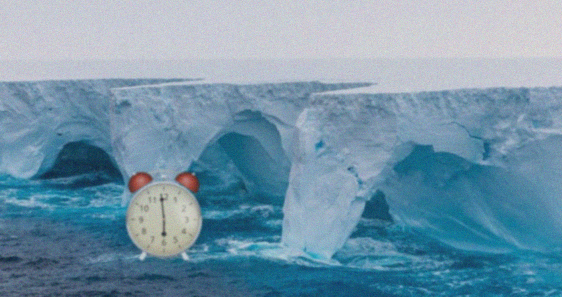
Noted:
5:59
